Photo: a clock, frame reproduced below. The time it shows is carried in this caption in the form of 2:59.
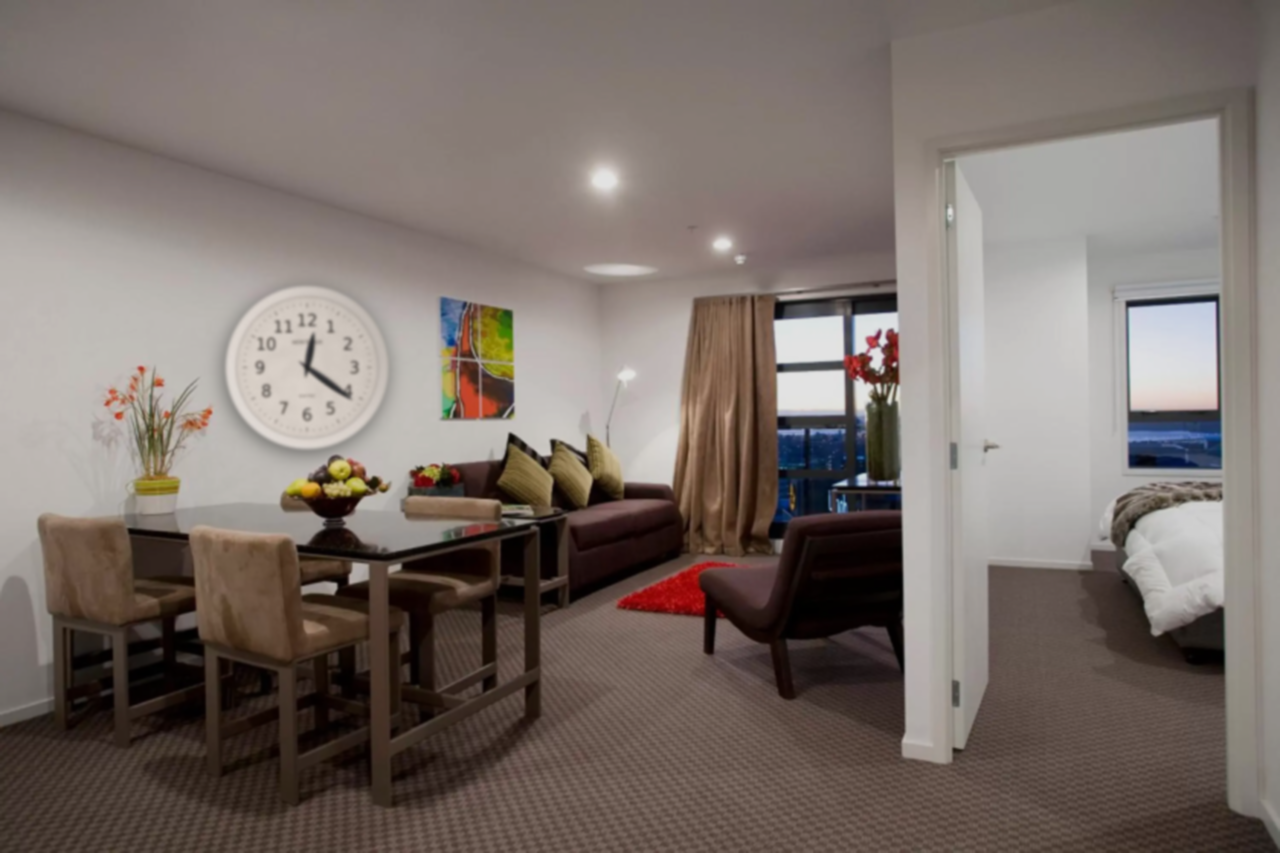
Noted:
12:21
